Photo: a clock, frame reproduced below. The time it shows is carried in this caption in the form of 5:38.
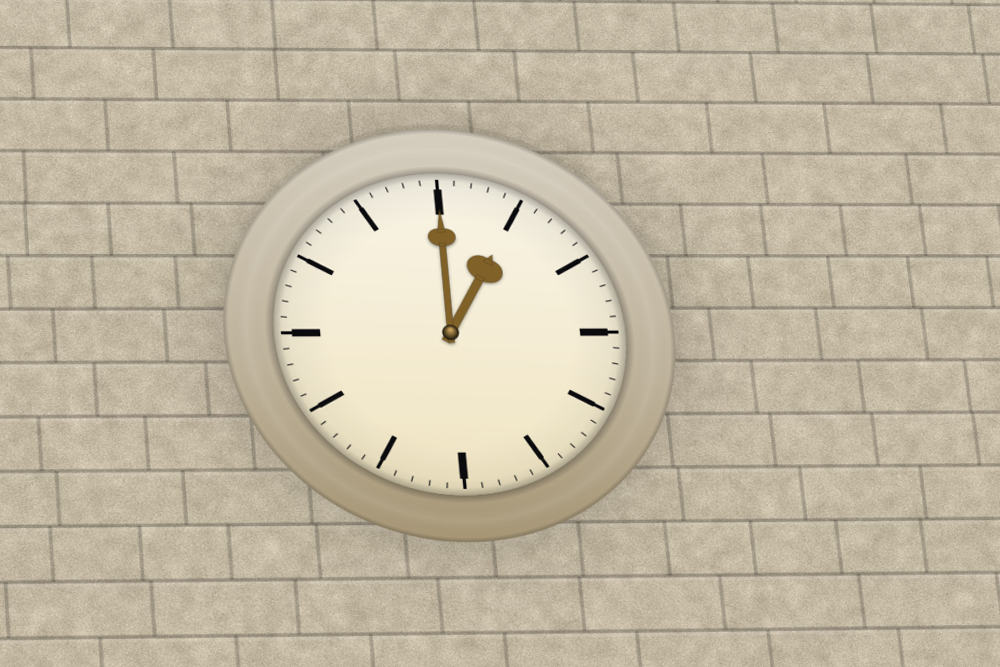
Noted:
1:00
